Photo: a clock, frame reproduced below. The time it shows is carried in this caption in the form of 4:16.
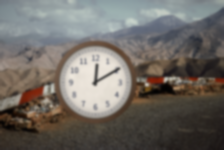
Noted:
12:10
